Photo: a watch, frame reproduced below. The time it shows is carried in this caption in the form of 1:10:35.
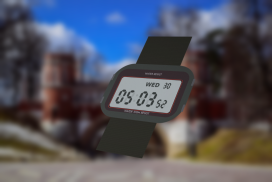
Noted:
5:03:52
